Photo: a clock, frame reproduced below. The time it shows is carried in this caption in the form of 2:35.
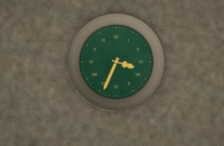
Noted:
3:34
